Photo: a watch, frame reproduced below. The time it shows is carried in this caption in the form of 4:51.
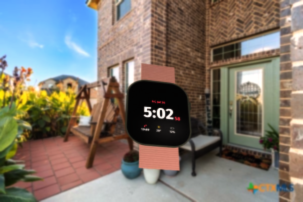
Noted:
5:02
